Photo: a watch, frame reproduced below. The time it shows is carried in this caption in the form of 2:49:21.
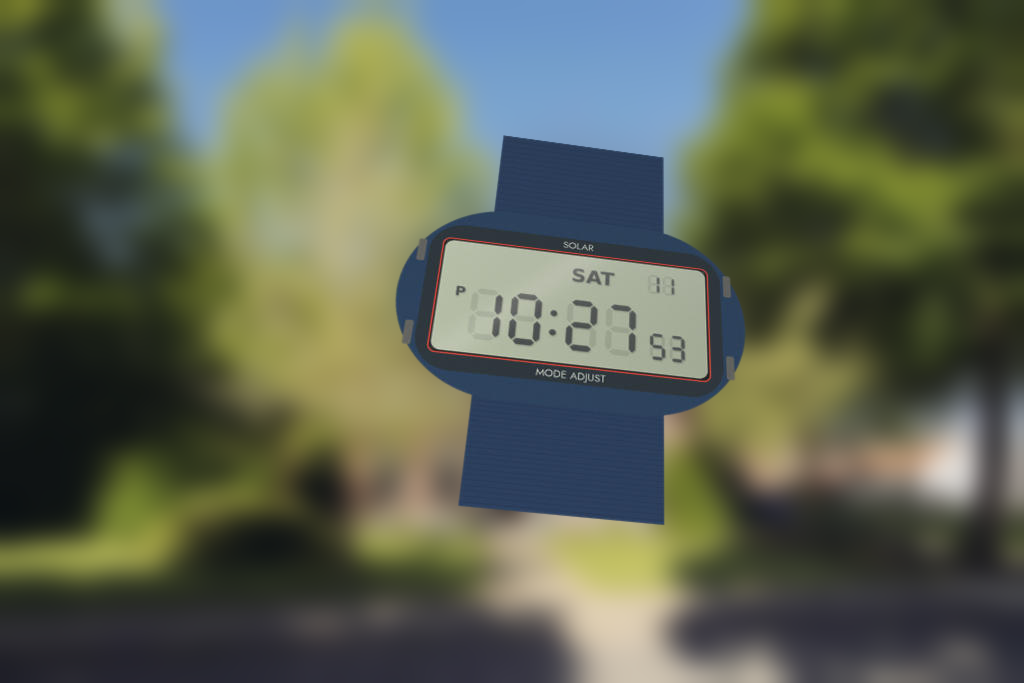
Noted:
10:27:53
